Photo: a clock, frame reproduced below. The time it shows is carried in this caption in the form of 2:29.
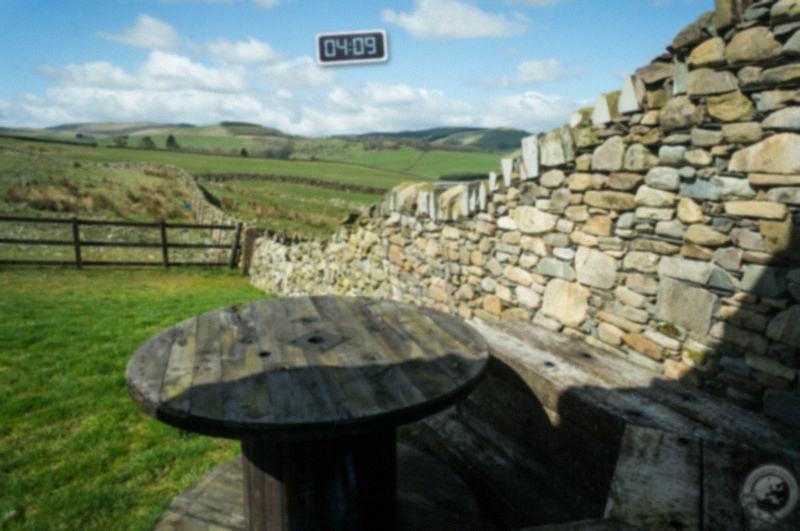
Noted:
4:09
